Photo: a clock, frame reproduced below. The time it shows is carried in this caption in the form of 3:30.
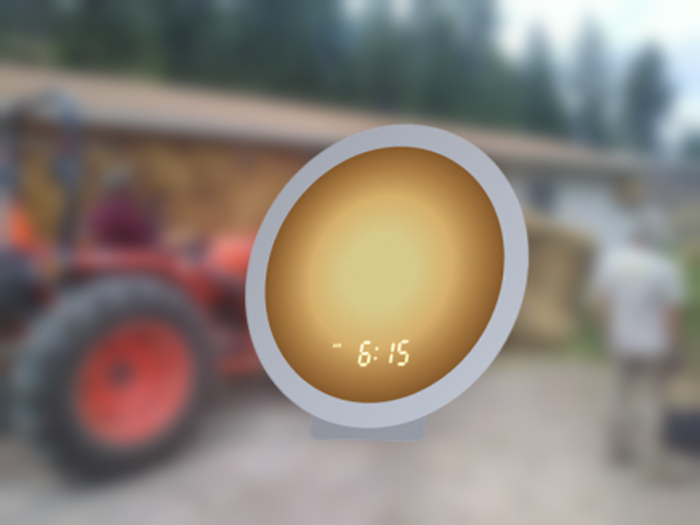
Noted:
6:15
